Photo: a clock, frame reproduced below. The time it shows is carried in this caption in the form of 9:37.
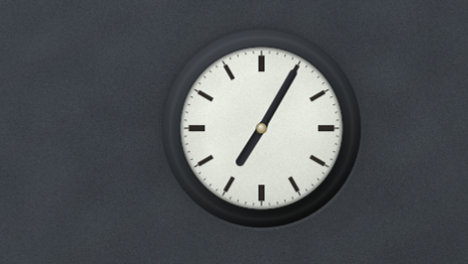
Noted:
7:05
